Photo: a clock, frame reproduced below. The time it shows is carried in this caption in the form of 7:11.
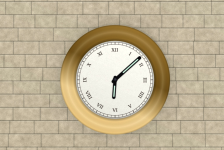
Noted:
6:08
